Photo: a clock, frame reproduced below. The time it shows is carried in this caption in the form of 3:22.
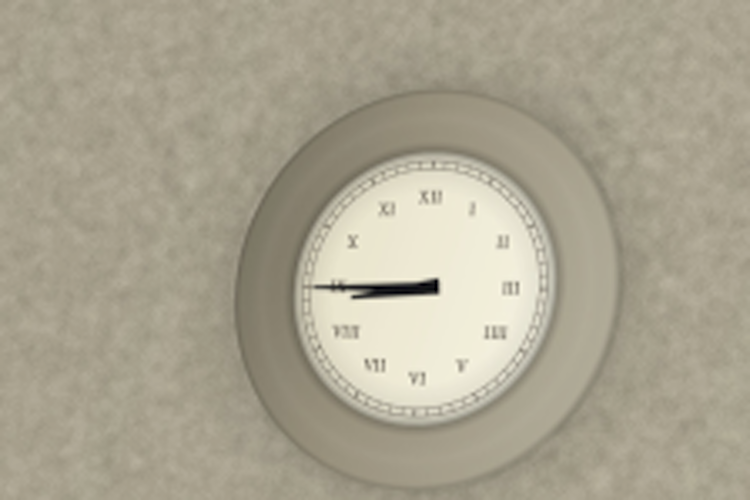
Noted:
8:45
